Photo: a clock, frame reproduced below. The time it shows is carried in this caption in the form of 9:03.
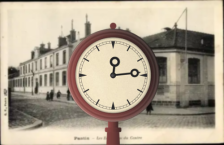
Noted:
12:14
